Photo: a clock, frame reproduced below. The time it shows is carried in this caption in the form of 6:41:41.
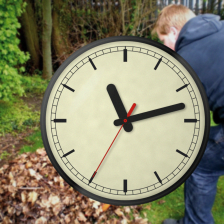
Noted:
11:12:35
